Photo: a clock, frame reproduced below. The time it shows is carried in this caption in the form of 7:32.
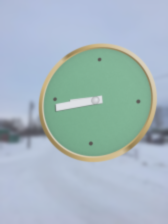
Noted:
8:43
